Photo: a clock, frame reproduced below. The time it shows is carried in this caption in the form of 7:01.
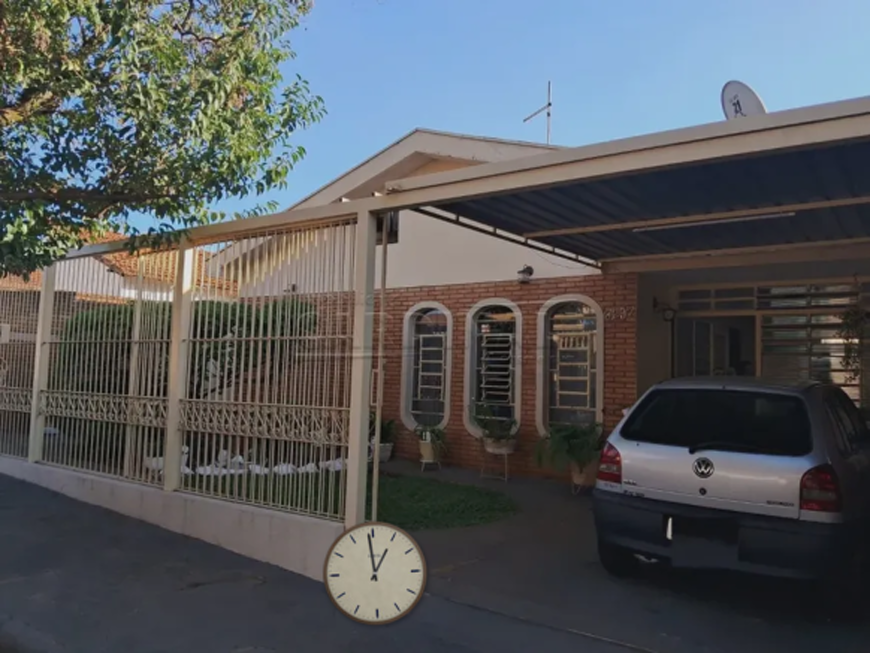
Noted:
12:59
